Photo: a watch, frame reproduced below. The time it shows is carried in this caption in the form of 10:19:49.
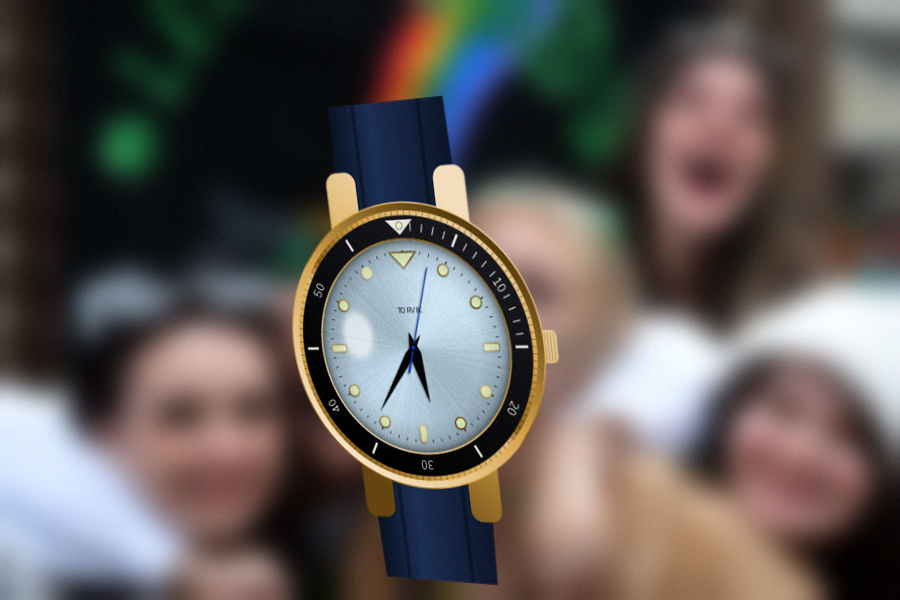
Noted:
5:36:03
